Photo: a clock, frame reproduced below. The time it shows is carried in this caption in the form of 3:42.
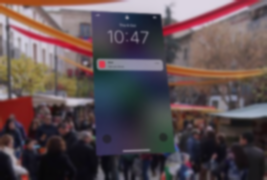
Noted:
10:47
